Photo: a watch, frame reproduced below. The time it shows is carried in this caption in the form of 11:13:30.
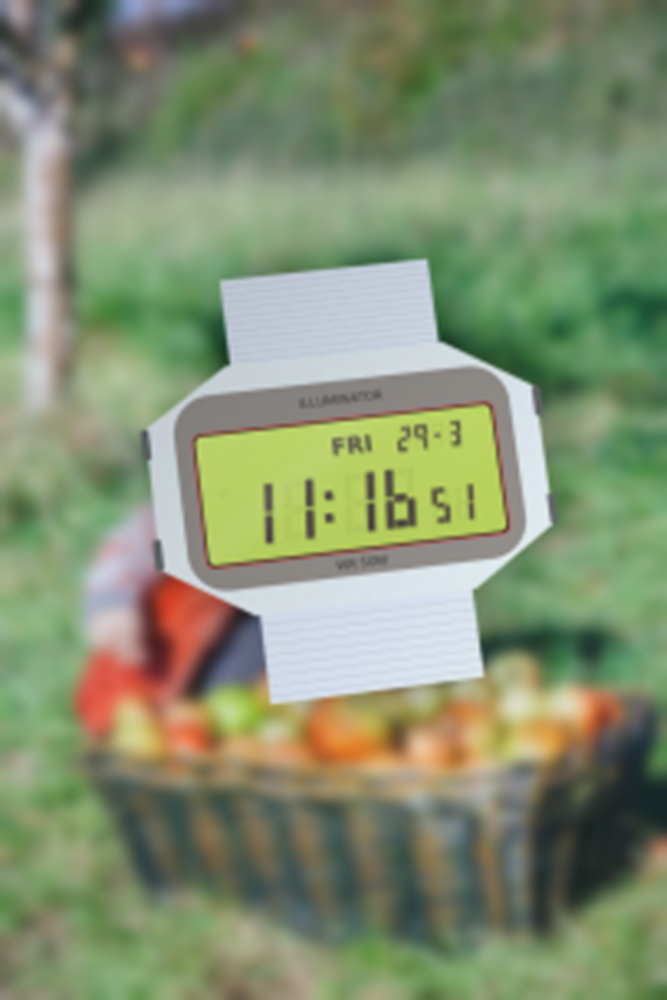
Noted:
11:16:51
